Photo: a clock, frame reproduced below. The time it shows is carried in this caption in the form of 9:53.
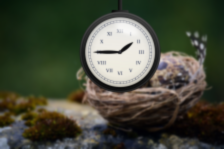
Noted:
1:45
